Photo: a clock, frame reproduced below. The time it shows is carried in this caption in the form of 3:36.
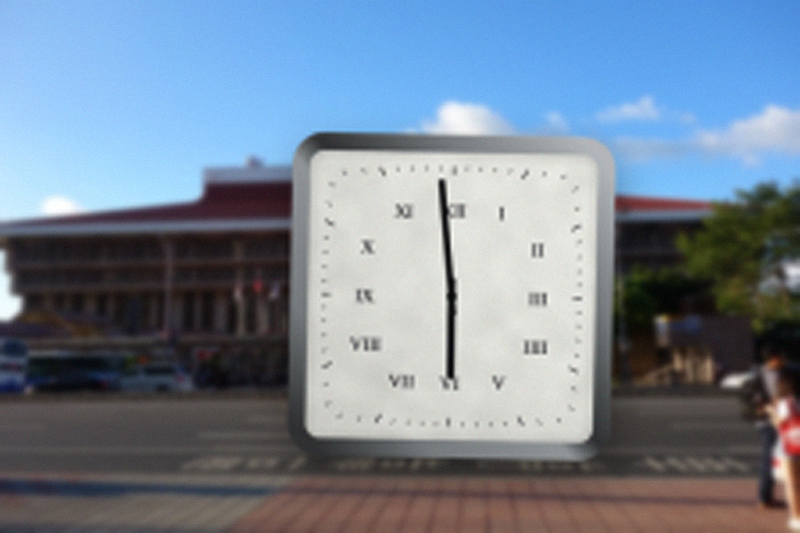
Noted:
5:59
